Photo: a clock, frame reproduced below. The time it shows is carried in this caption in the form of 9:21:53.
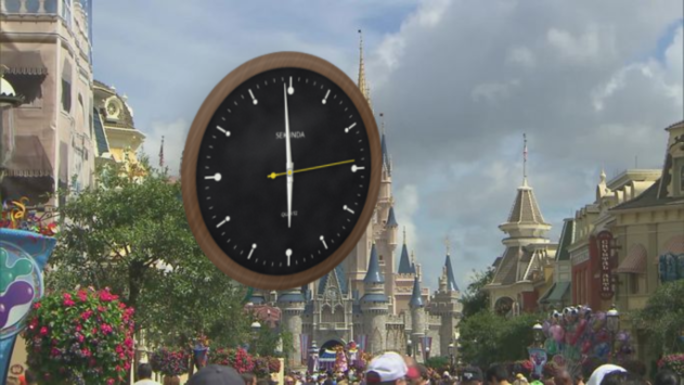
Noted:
5:59:14
